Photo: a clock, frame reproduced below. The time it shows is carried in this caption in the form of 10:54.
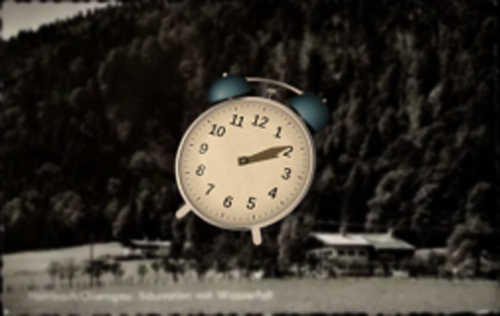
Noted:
2:09
